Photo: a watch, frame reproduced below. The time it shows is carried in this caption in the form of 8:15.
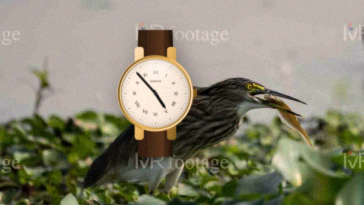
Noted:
4:53
